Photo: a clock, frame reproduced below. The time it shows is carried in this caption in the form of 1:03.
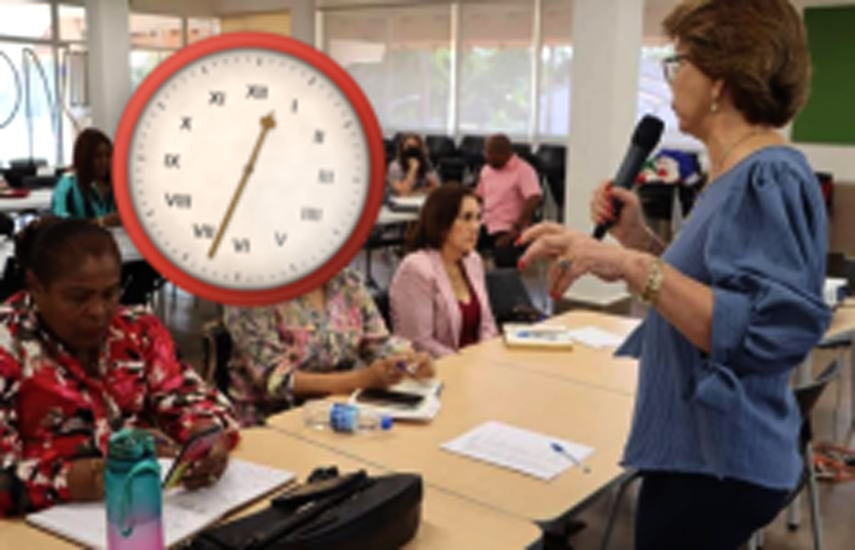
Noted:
12:33
